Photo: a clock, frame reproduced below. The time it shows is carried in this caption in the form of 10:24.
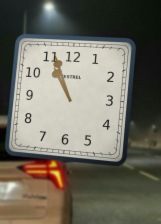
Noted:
10:56
